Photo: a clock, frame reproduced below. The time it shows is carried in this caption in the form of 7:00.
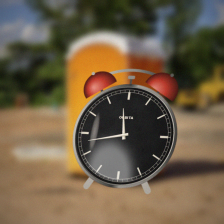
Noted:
11:43
